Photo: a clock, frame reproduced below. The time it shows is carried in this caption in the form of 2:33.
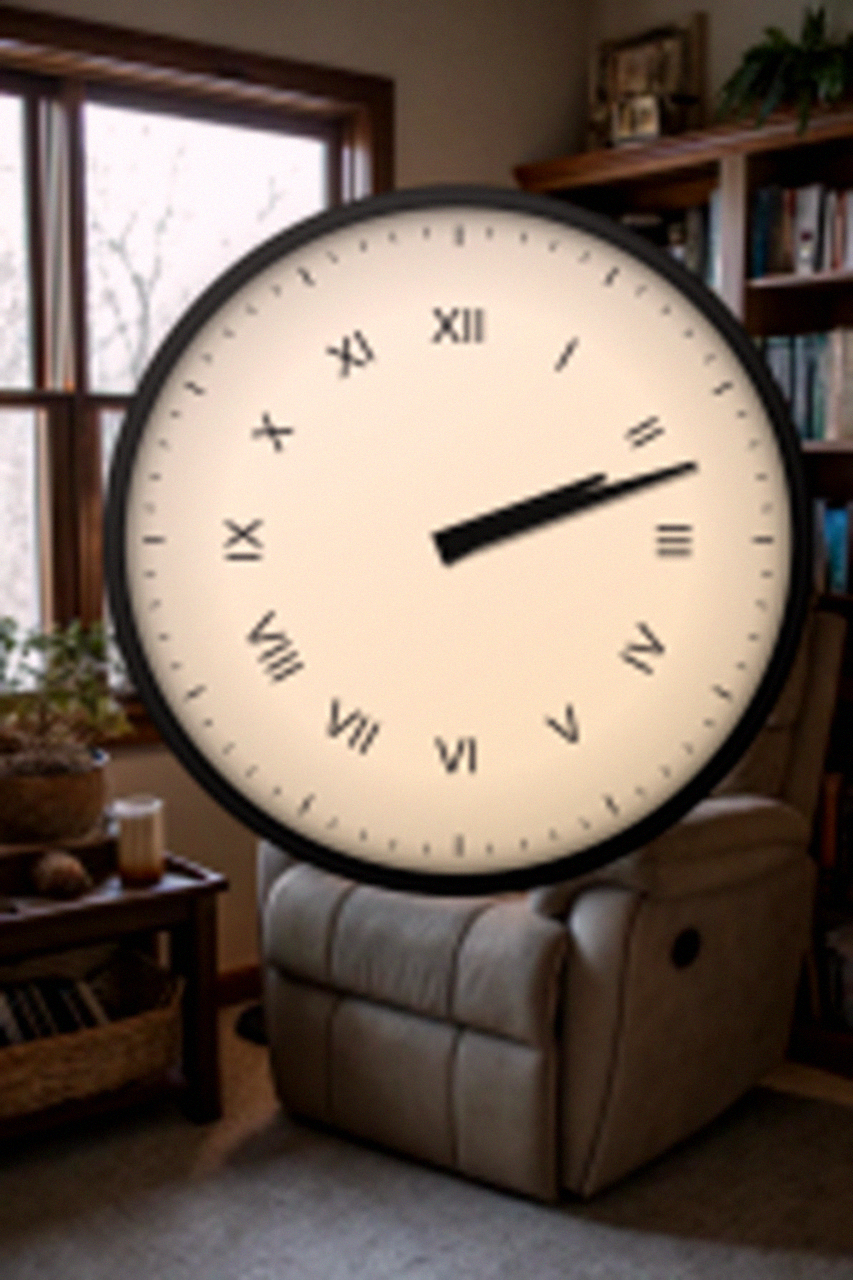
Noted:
2:12
